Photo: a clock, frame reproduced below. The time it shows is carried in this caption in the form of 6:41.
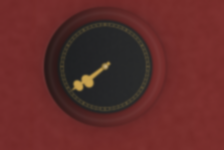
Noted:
7:39
